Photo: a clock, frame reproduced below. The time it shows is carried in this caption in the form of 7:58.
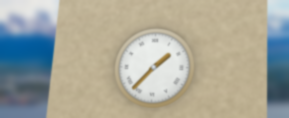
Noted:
1:37
